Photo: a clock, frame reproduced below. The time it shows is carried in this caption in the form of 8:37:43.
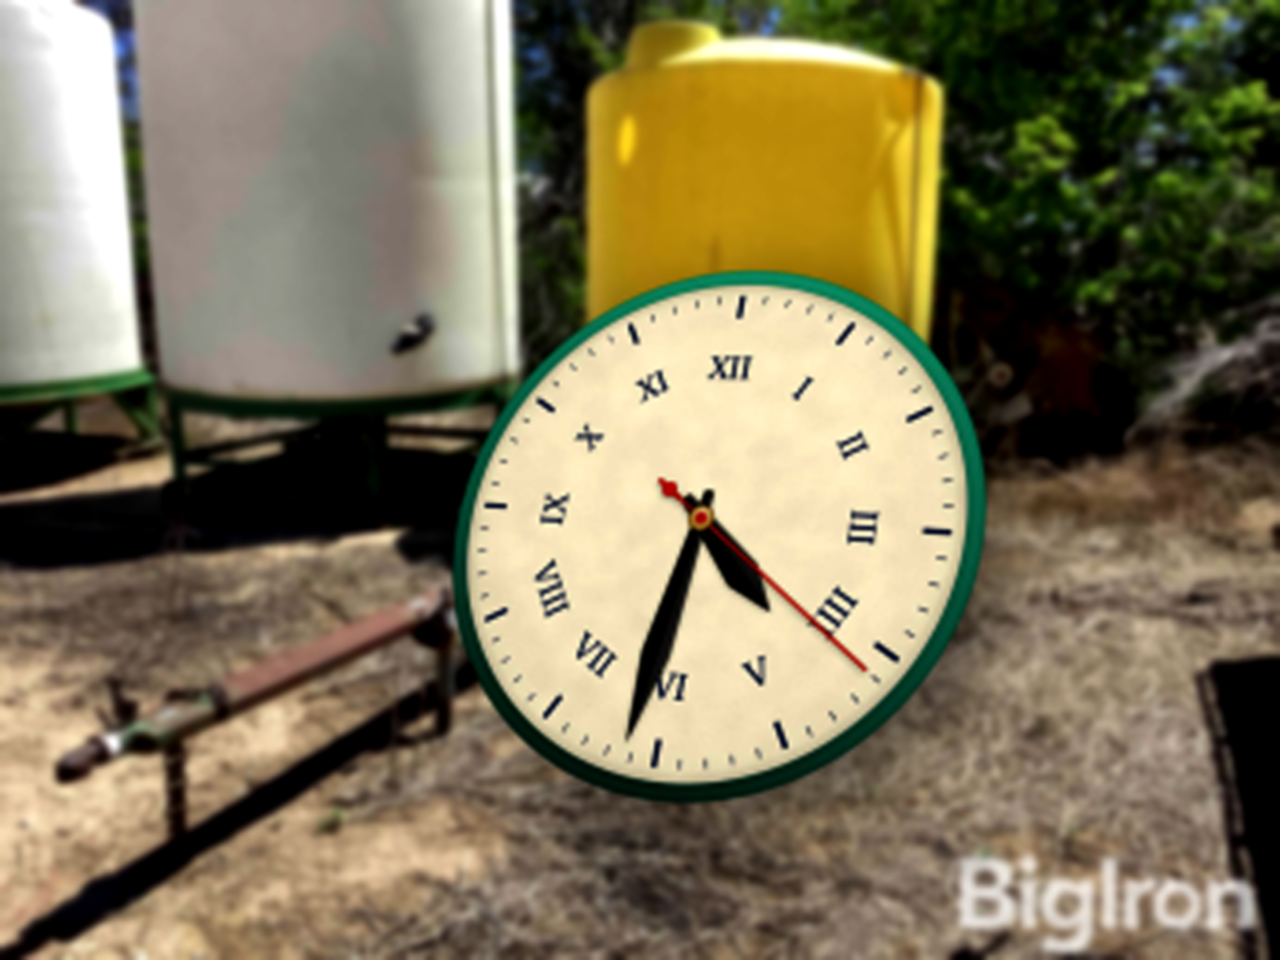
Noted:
4:31:21
